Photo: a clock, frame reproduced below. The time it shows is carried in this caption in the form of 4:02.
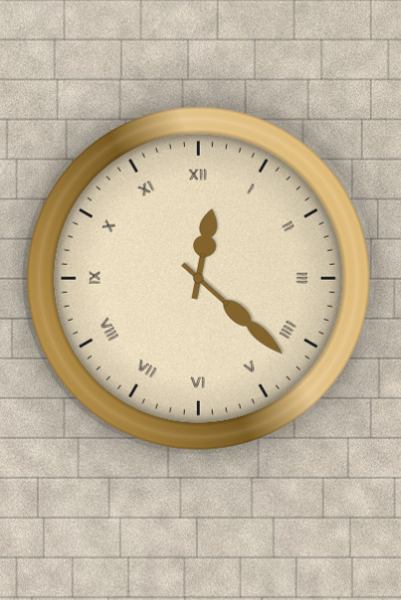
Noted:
12:22
